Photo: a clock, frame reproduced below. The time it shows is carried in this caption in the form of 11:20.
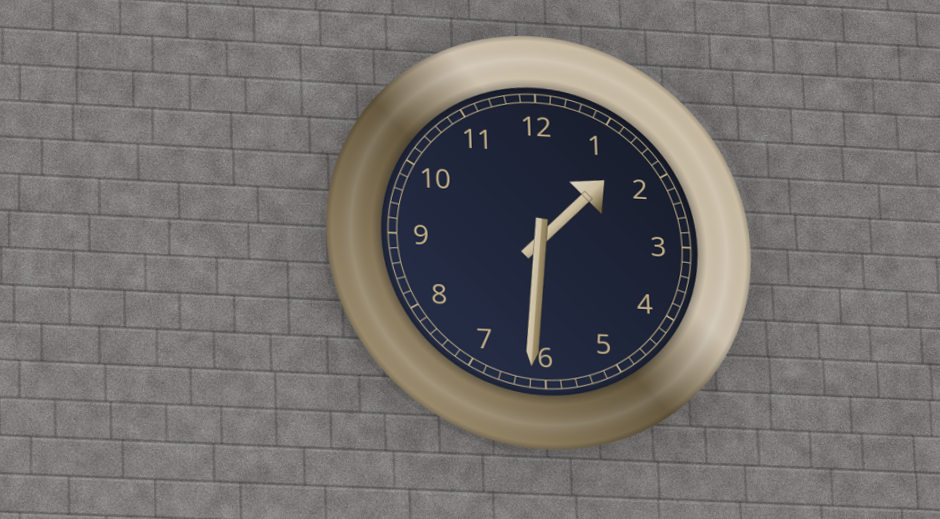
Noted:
1:31
